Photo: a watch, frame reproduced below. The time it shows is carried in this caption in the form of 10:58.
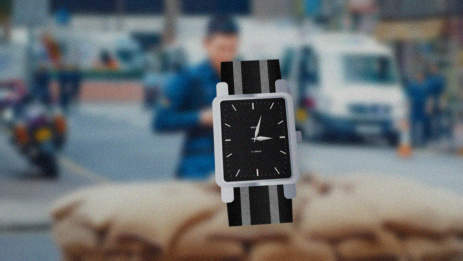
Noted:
3:03
